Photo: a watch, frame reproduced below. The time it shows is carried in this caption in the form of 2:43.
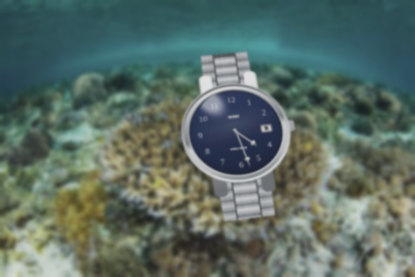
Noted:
4:28
